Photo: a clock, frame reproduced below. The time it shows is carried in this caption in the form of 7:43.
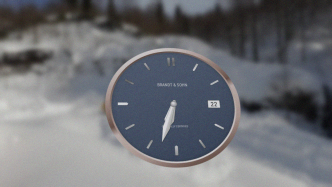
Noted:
6:33
